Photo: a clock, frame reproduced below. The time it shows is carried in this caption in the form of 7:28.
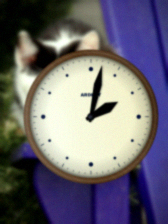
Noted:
2:02
